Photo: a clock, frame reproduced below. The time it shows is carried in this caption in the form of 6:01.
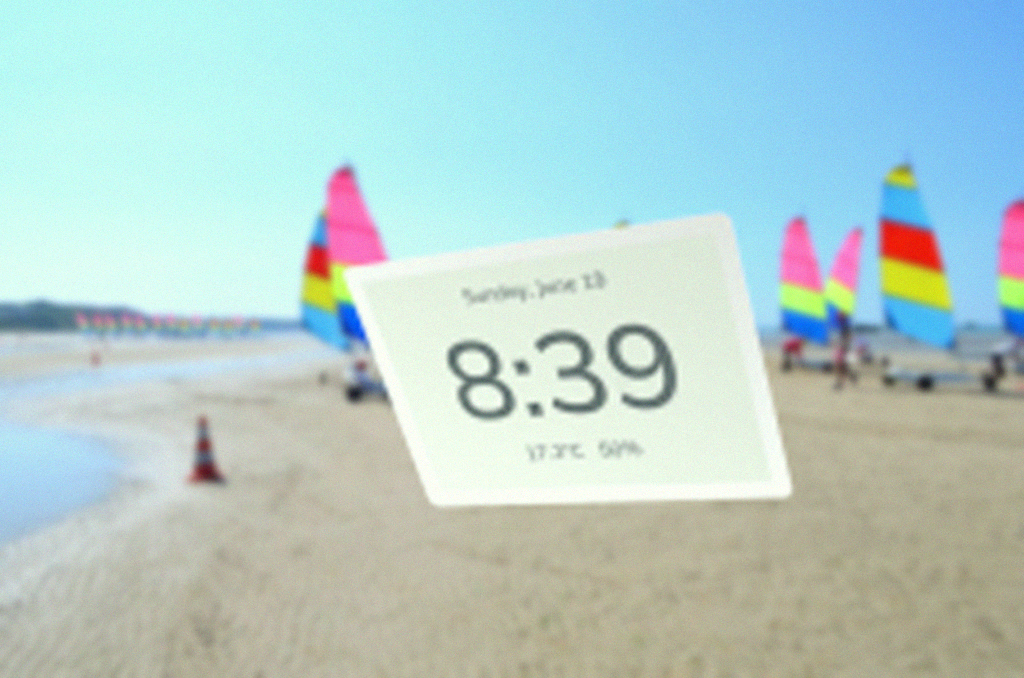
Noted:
8:39
